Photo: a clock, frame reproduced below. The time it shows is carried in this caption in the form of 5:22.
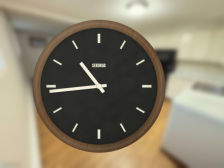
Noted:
10:44
